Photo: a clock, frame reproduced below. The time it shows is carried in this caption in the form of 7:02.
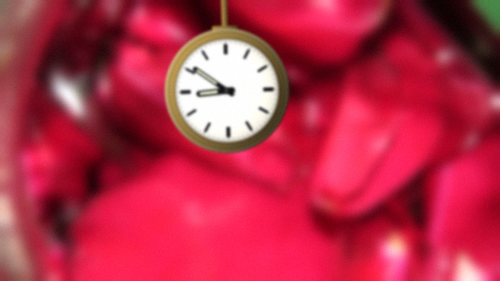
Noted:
8:51
